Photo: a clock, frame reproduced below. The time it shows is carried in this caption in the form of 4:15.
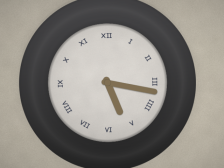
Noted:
5:17
